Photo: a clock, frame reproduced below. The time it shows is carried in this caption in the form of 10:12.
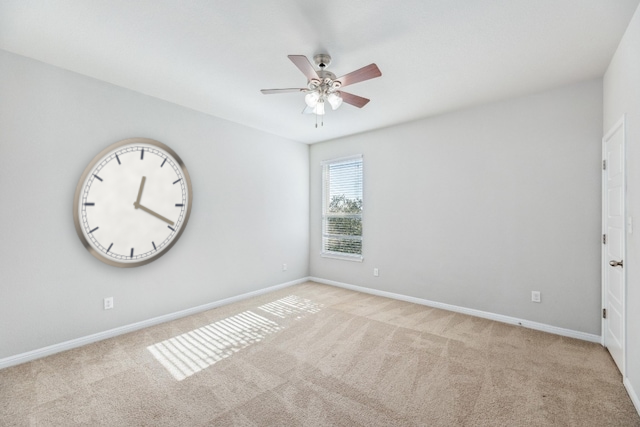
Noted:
12:19
